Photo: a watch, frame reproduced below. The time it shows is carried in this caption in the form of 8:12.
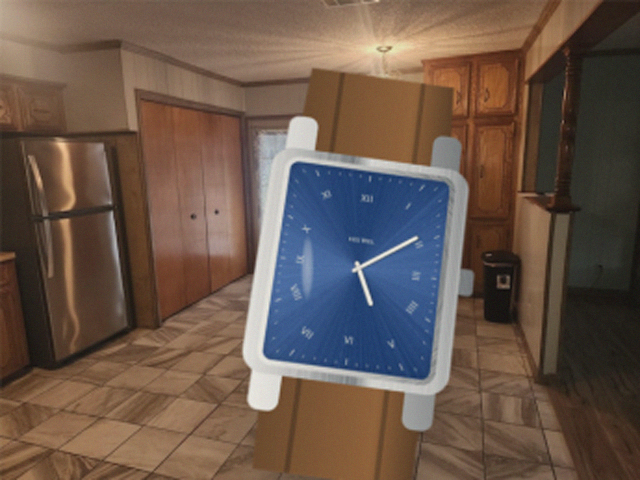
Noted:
5:09
